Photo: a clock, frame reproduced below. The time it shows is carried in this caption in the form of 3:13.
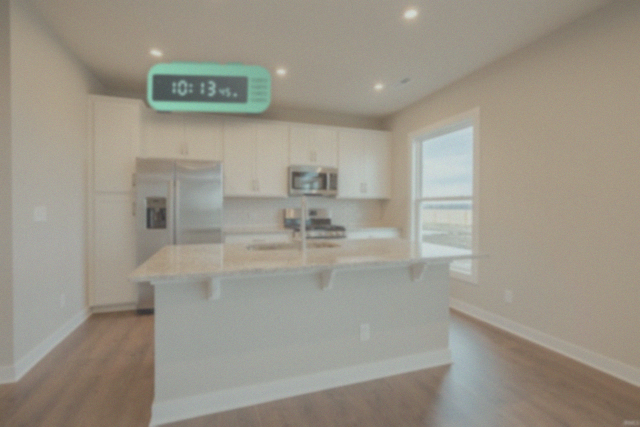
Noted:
10:13
